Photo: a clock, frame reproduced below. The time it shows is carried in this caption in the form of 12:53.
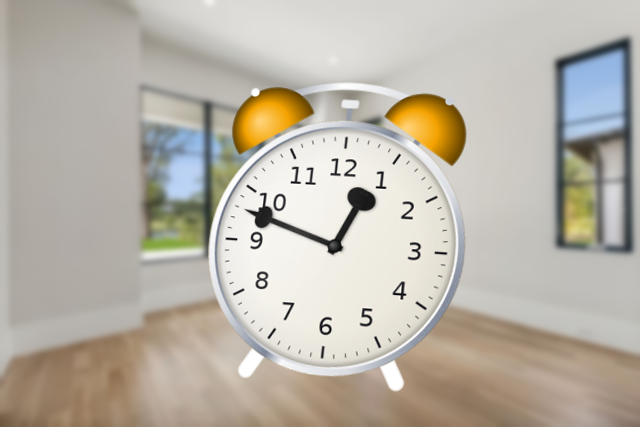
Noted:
12:48
